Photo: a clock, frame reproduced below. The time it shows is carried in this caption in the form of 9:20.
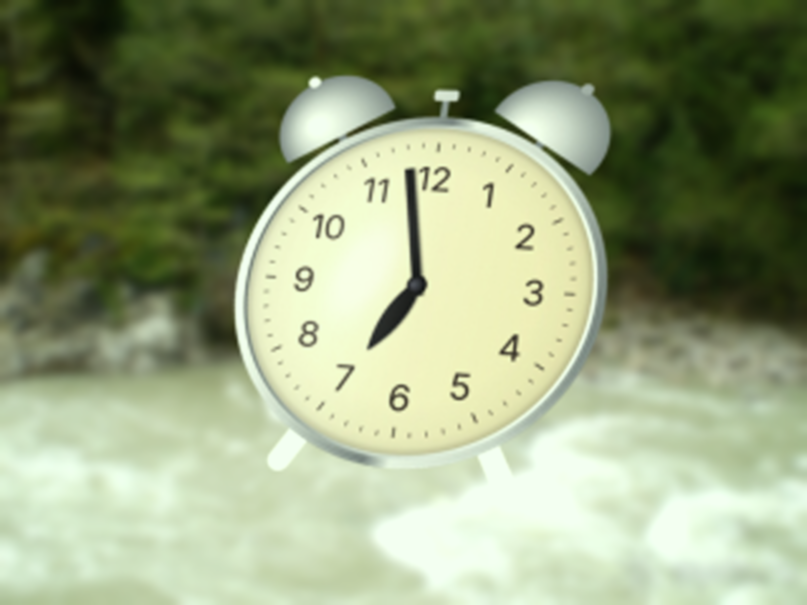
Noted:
6:58
